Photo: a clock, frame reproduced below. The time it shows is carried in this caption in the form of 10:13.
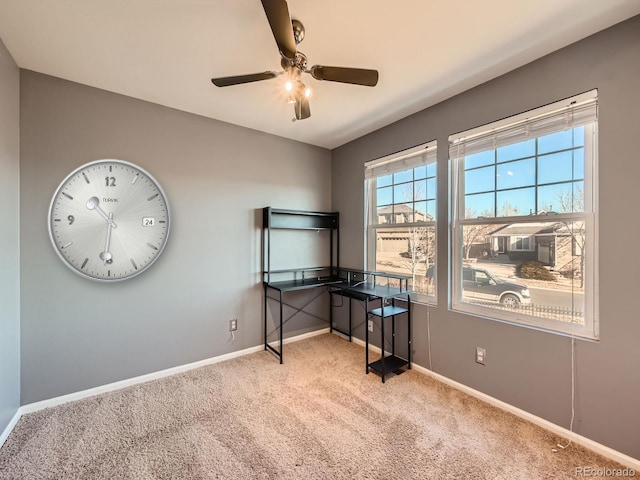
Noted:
10:31
